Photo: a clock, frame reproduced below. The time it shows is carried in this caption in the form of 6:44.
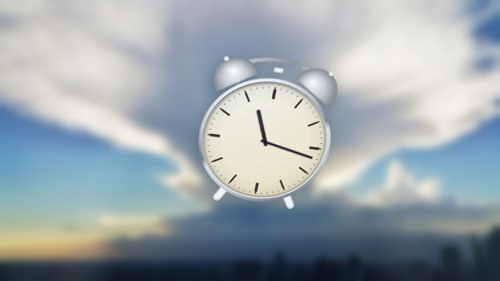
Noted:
11:17
